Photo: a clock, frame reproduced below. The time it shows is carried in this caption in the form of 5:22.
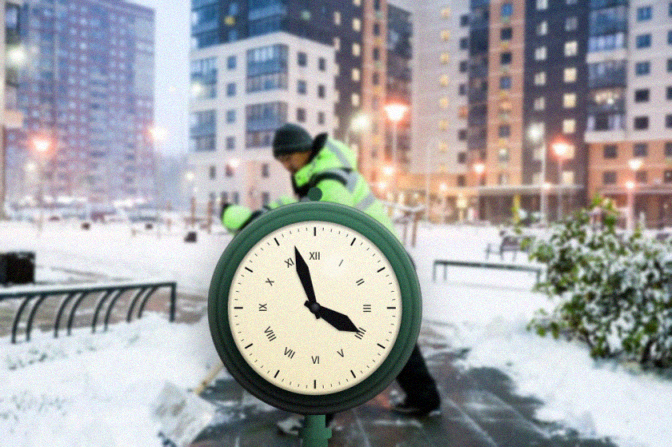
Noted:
3:57
